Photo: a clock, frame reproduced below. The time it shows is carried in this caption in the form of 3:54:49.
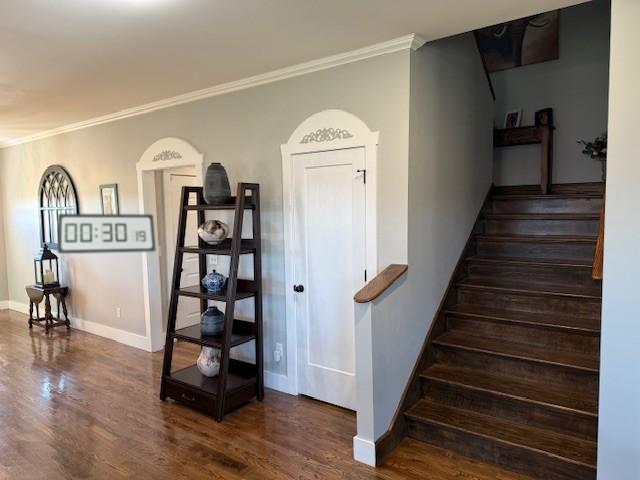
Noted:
0:30:19
